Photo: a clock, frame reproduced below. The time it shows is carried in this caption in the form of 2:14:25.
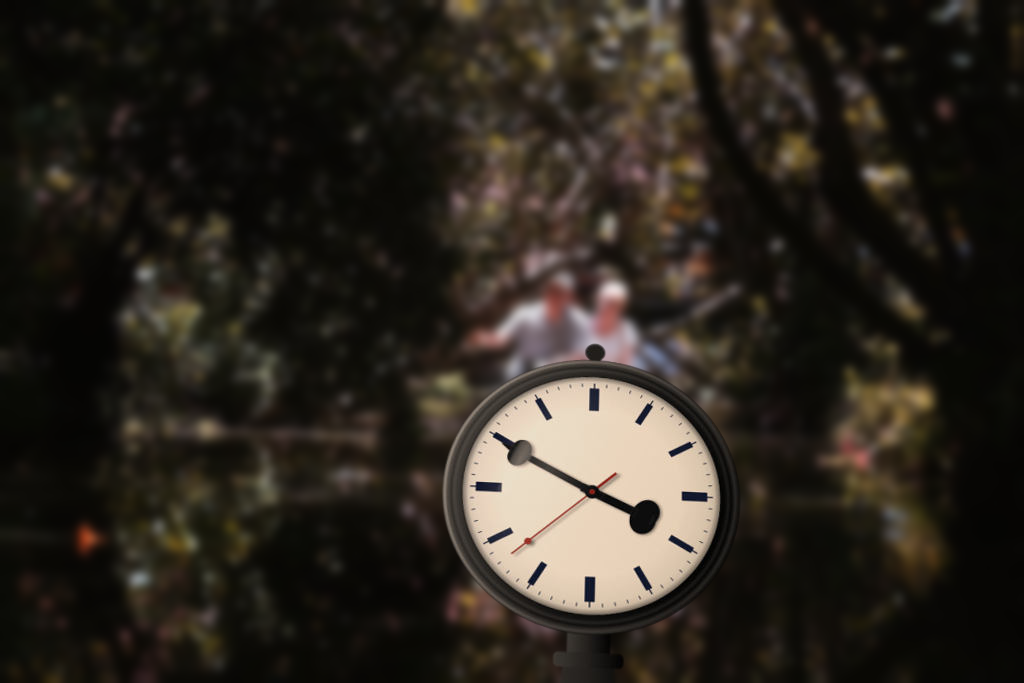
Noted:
3:49:38
